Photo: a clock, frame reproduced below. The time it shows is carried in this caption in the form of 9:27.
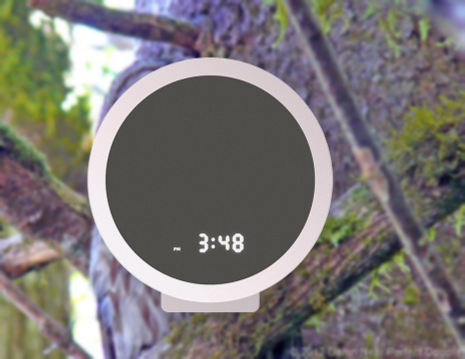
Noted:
3:48
